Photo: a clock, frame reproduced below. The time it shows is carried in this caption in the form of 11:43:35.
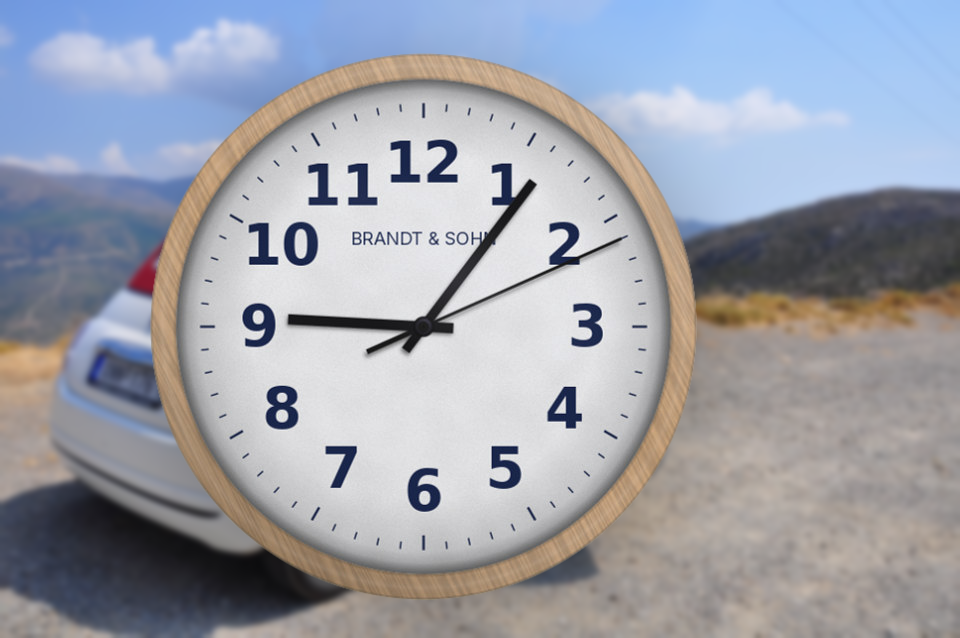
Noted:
9:06:11
